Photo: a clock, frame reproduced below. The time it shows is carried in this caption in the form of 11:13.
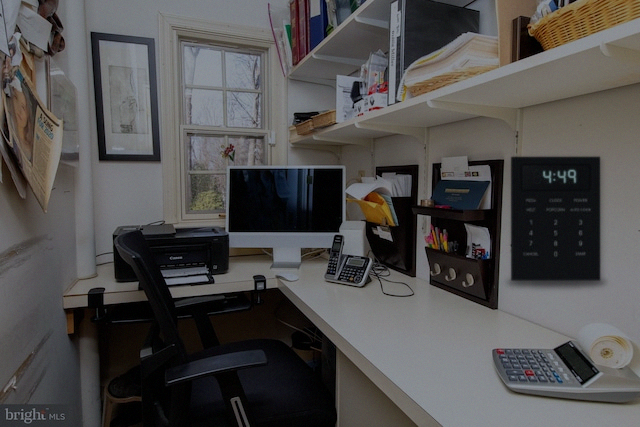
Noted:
4:49
